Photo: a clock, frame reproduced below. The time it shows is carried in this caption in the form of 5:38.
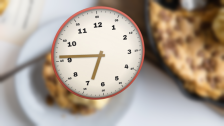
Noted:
6:46
